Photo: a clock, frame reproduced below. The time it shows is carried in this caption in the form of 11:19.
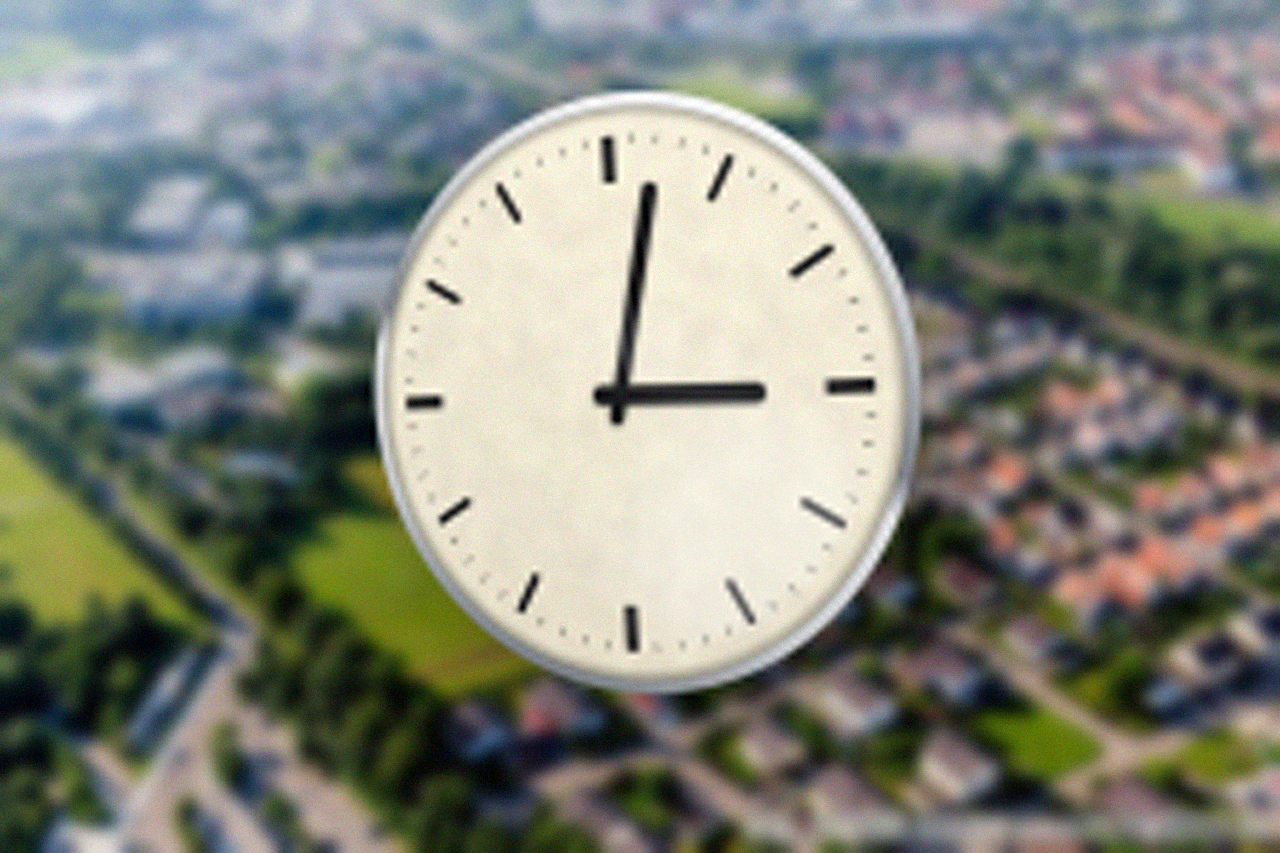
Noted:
3:02
